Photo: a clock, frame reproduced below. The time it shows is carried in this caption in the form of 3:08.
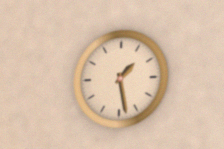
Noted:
1:28
